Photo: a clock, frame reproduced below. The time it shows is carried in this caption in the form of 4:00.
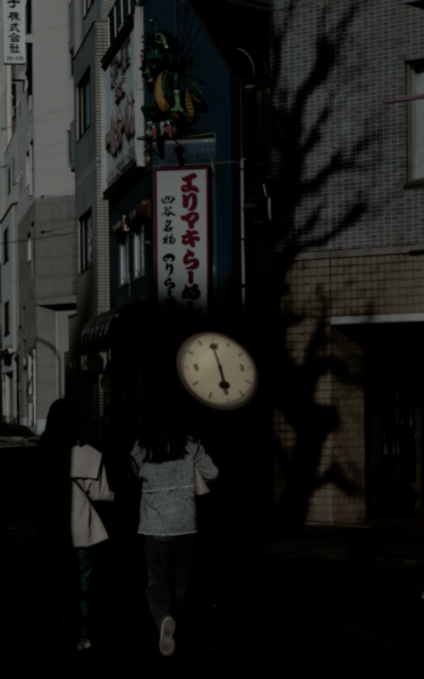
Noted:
5:59
